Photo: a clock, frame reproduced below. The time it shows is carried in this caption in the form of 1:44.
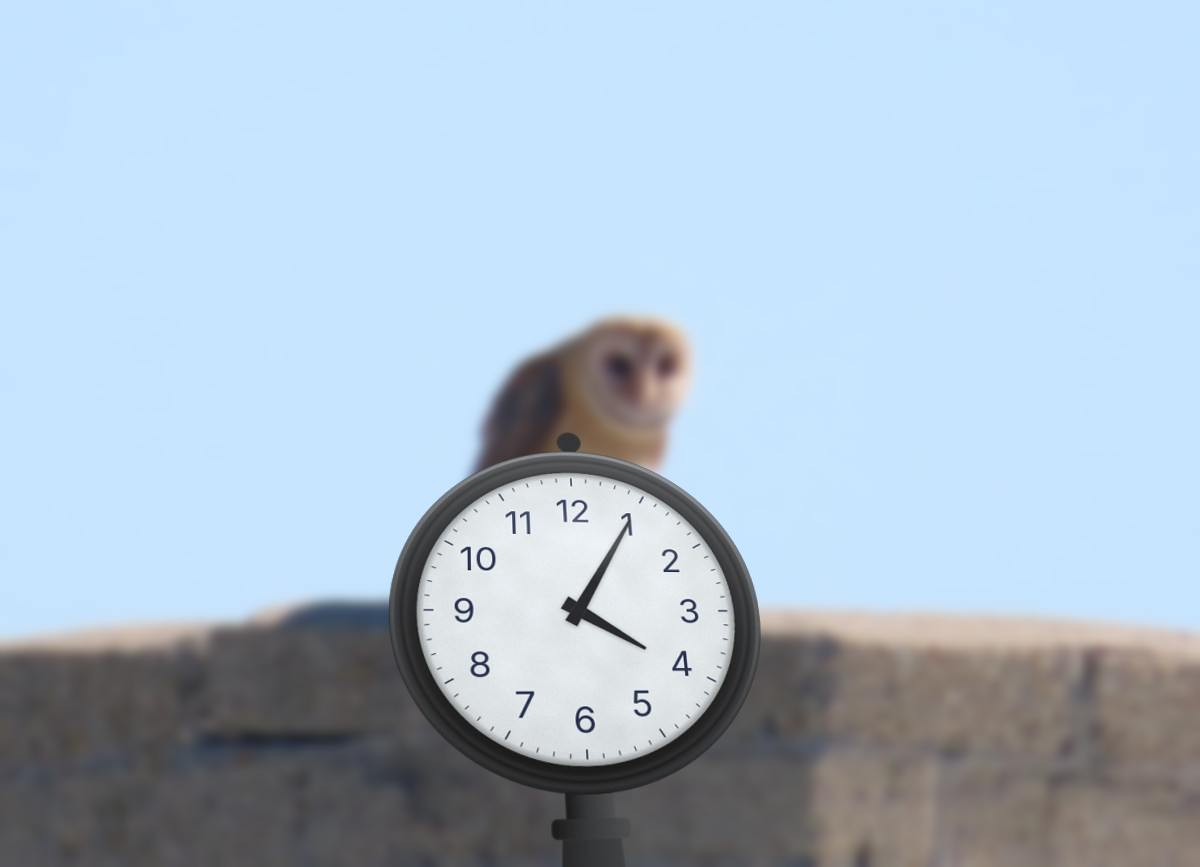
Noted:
4:05
